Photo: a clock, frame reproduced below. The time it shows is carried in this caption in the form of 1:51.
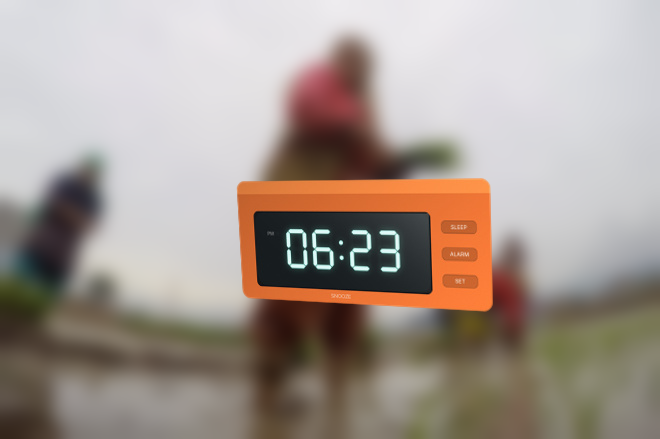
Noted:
6:23
